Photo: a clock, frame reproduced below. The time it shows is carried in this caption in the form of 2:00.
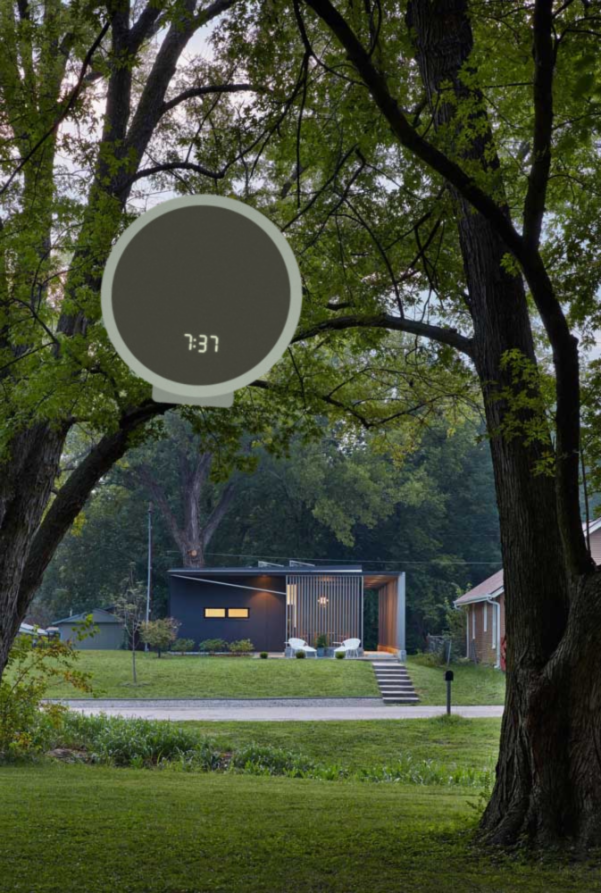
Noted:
7:37
